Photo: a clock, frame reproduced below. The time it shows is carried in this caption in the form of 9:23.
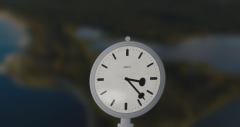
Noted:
3:23
